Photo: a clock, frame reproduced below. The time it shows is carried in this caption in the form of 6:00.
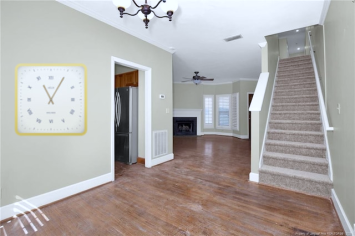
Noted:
11:05
